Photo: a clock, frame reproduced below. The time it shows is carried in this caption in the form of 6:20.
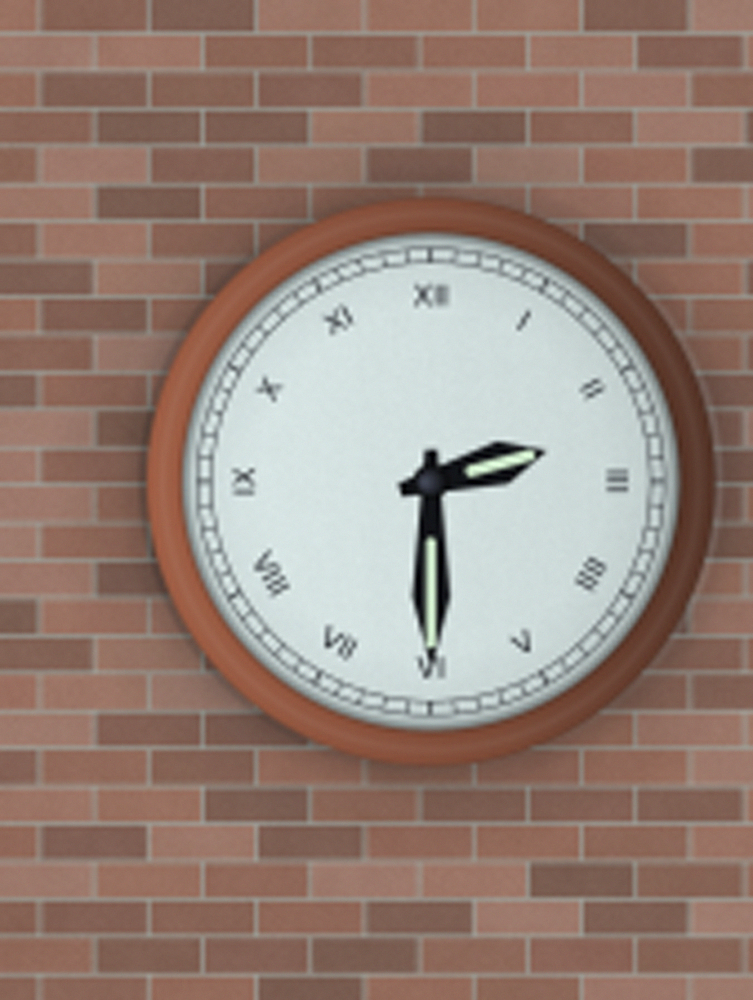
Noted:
2:30
